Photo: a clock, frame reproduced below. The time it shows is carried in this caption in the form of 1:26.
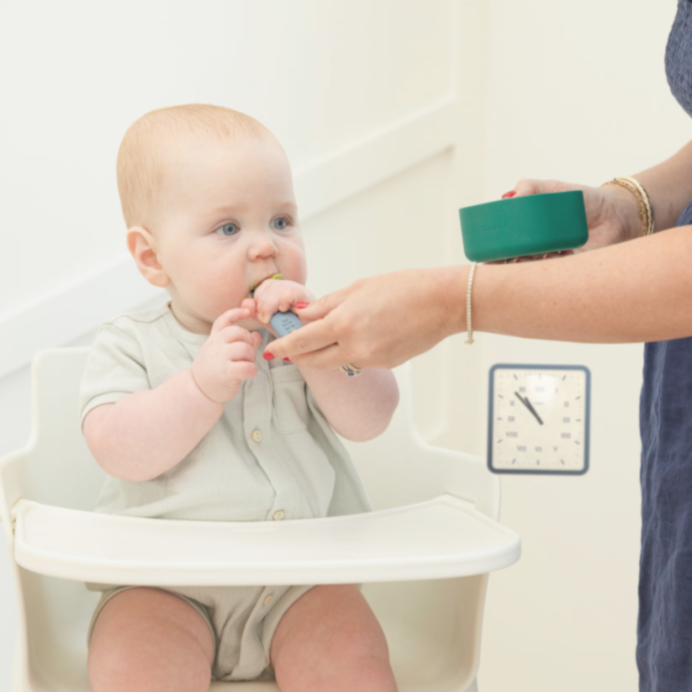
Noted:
10:53
